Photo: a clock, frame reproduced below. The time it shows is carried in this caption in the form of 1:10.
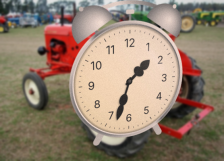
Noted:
1:33
